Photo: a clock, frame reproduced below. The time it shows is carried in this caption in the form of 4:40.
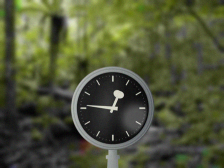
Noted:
12:46
